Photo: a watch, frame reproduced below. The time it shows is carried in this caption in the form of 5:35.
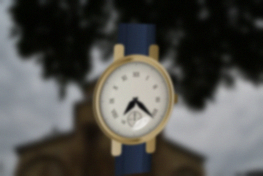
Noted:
7:22
